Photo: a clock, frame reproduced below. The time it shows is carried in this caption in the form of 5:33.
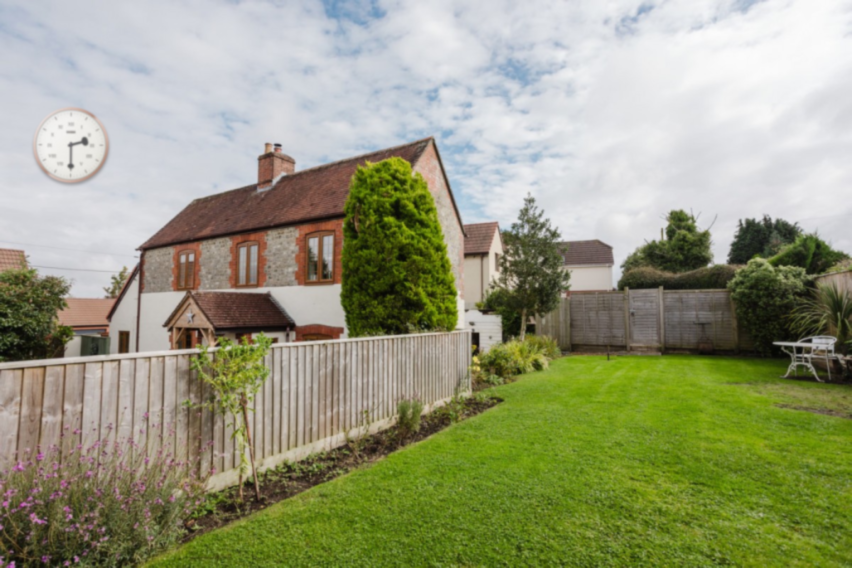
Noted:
2:30
